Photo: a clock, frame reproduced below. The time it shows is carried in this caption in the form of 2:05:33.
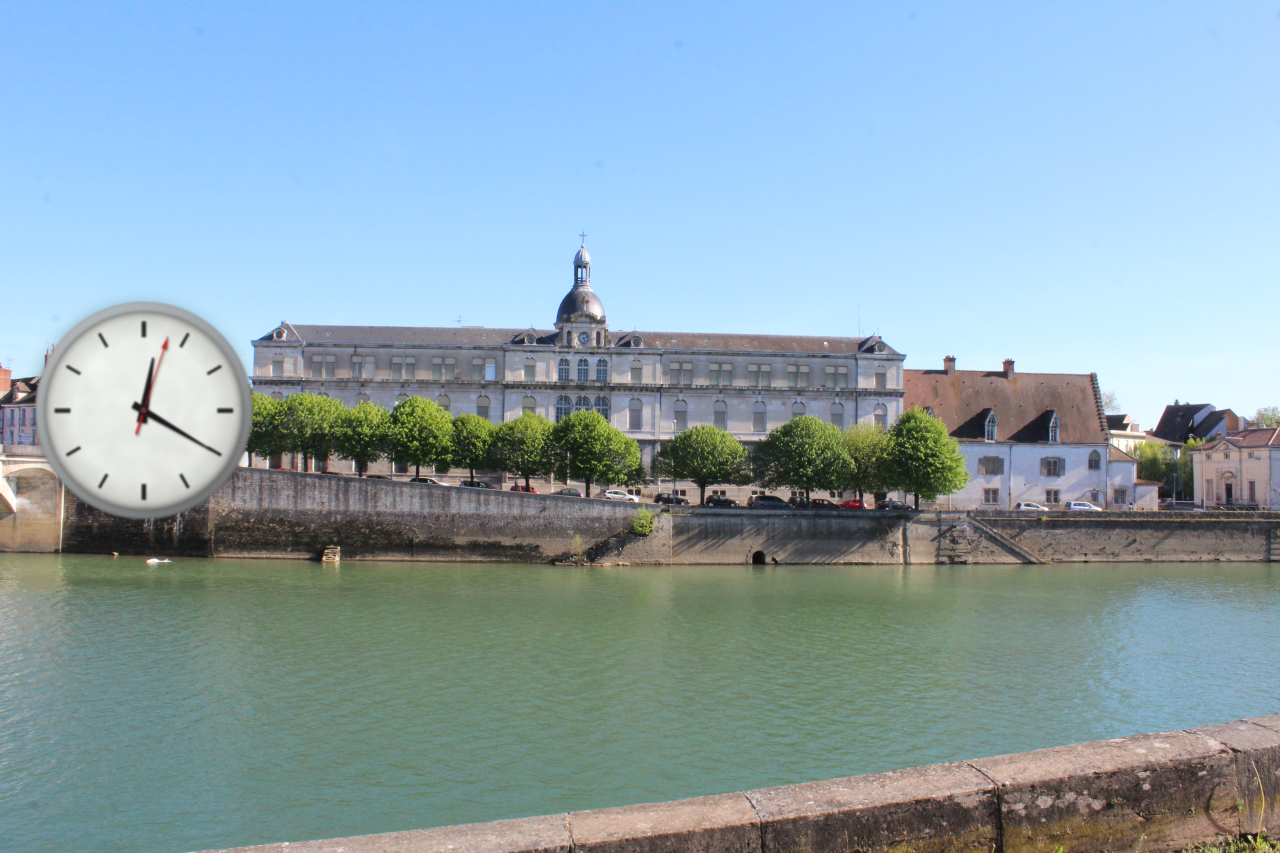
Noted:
12:20:03
